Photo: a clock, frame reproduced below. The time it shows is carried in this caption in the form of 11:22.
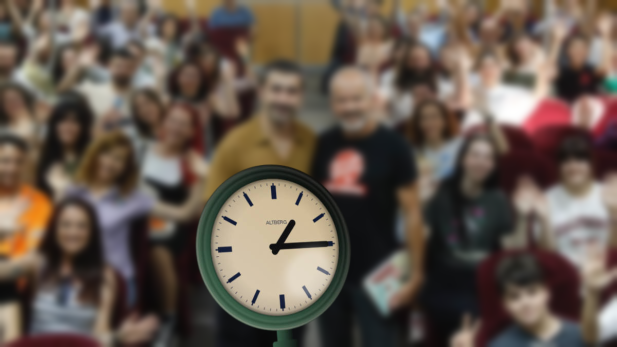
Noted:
1:15
